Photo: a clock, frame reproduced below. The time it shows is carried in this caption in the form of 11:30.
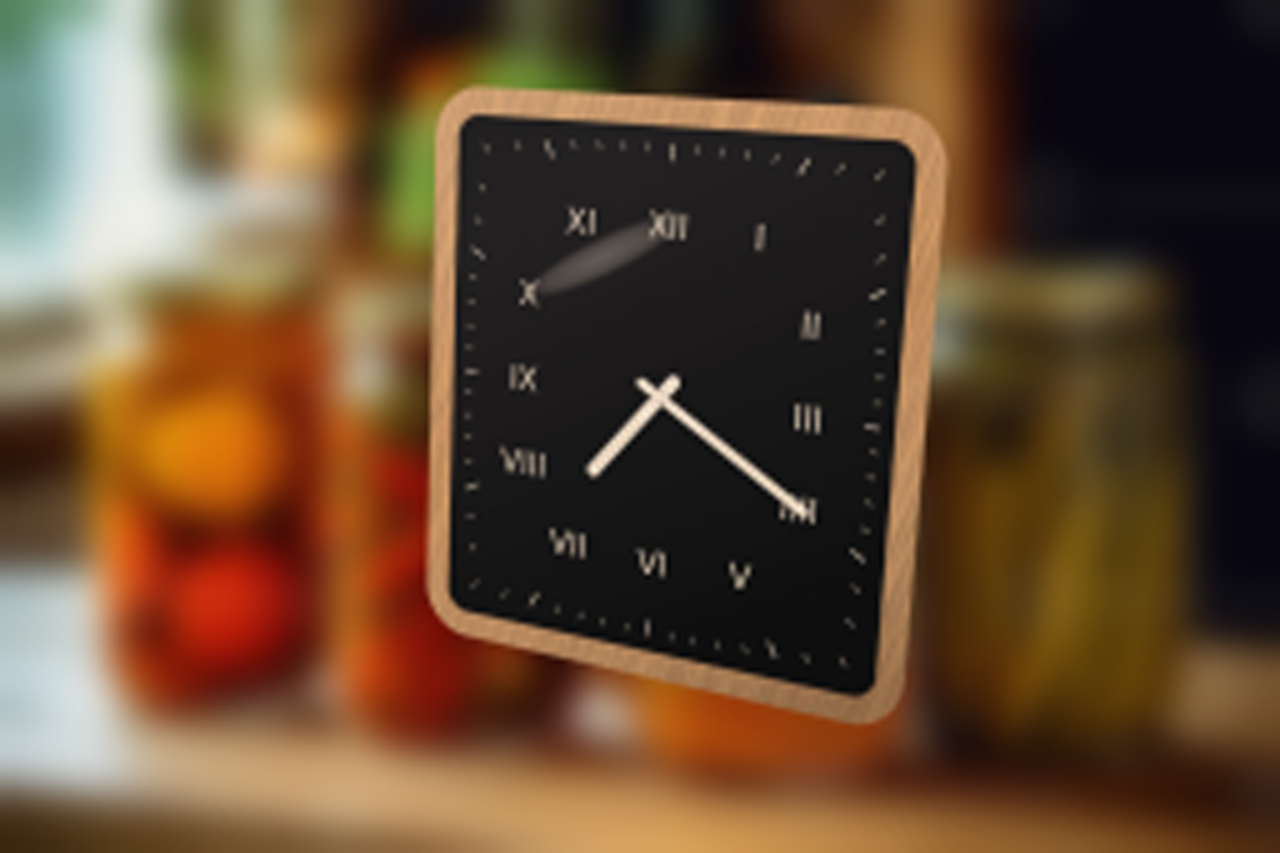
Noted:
7:20
